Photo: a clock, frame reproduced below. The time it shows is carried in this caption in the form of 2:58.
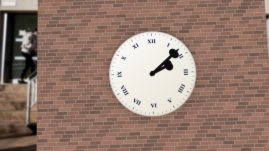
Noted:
2:08
